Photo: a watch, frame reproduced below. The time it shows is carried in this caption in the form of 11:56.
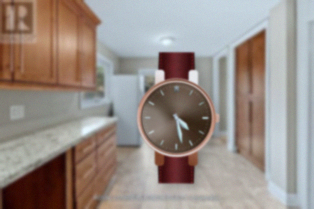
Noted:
4:28
